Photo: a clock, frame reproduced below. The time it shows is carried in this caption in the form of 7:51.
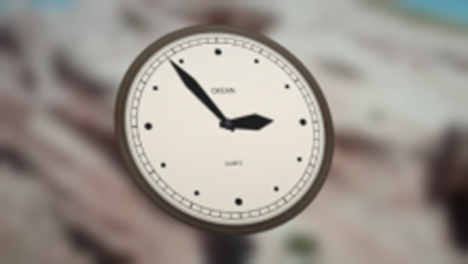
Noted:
2:54
